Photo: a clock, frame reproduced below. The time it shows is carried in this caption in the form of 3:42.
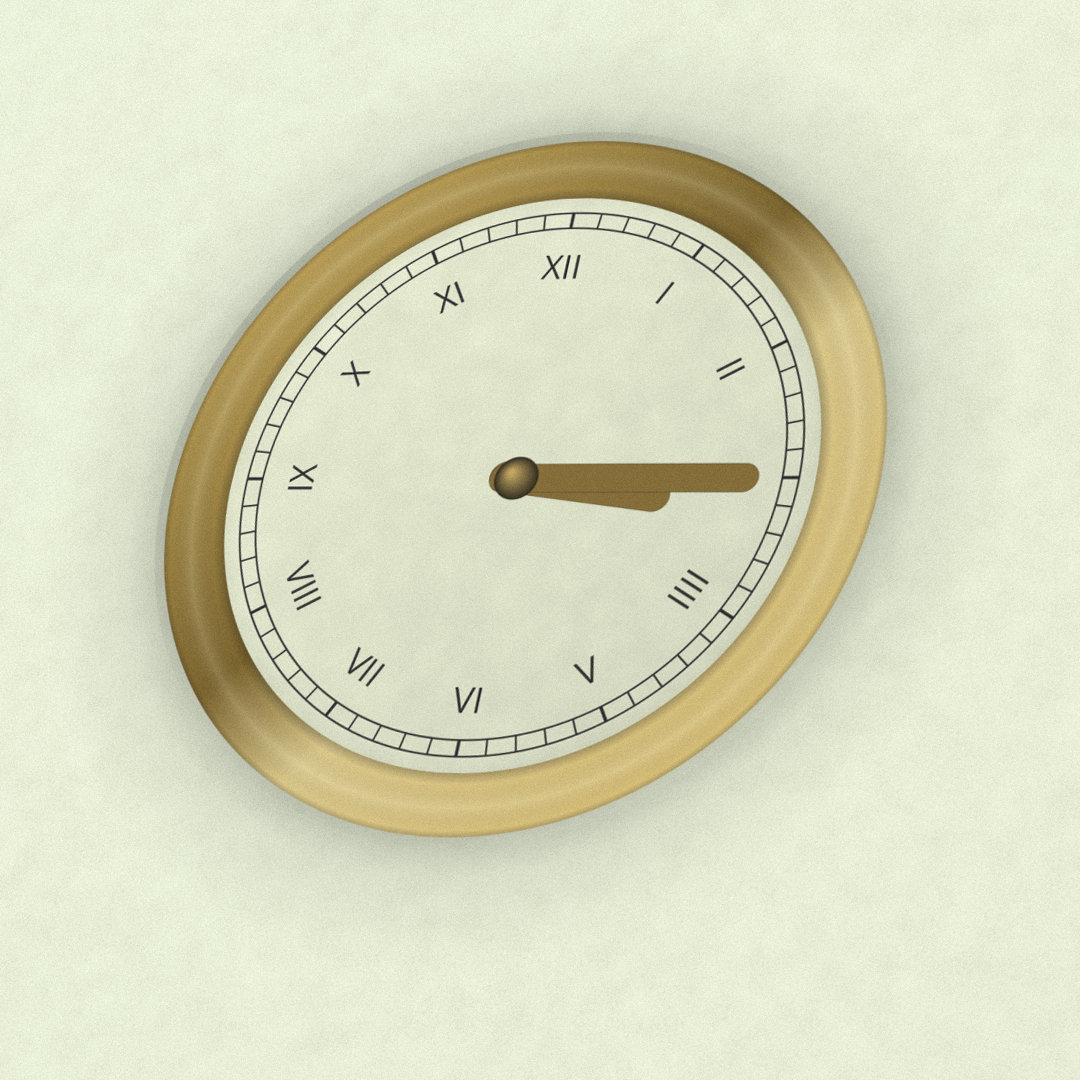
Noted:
3:15
